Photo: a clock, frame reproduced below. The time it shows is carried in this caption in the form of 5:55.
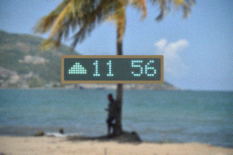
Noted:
11:56
